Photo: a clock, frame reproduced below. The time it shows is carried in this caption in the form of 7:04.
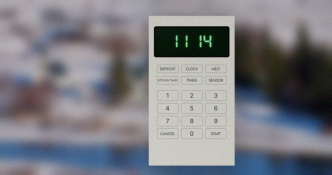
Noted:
11:14
